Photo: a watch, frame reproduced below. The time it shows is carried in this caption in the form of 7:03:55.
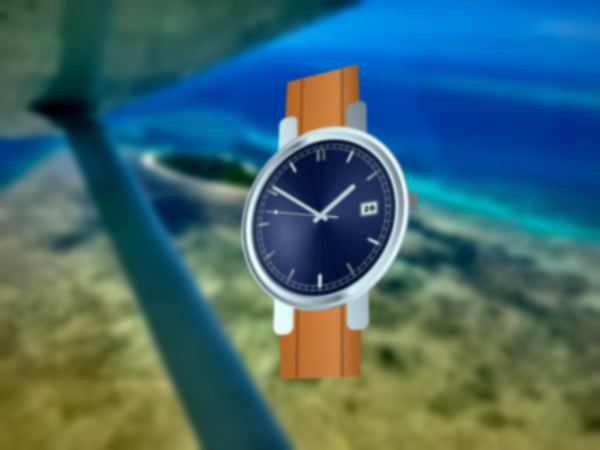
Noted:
1:50:47
